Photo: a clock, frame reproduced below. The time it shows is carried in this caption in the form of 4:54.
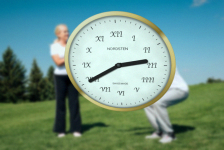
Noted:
2:40
